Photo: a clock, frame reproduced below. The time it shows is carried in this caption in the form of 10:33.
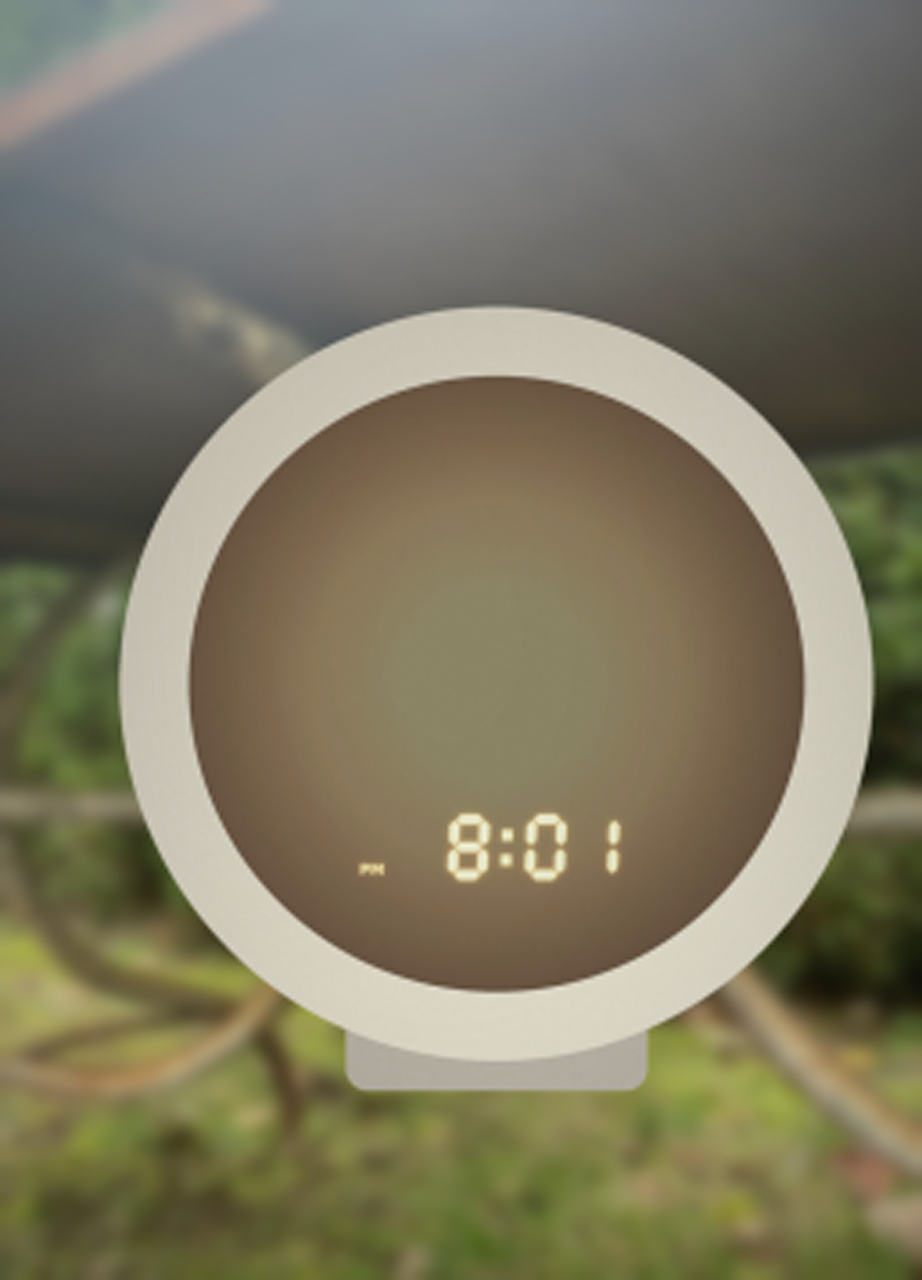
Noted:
8:01
